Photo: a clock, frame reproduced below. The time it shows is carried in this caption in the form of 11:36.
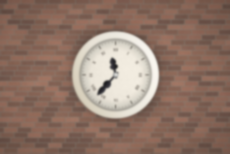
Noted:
11:37
